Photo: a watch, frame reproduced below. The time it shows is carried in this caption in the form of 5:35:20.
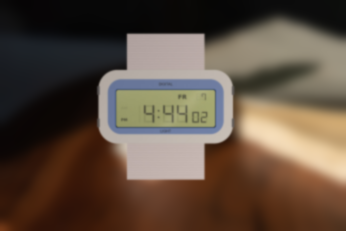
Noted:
4:44:02
